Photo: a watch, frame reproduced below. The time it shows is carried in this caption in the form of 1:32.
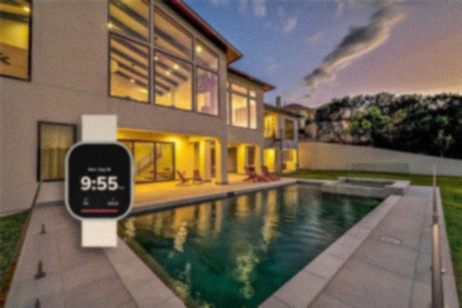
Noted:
9:55
